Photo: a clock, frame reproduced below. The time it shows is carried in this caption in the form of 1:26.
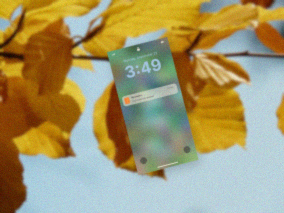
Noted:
3:49
